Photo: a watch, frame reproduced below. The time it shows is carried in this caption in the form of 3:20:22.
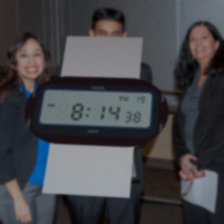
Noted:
8:14:38
